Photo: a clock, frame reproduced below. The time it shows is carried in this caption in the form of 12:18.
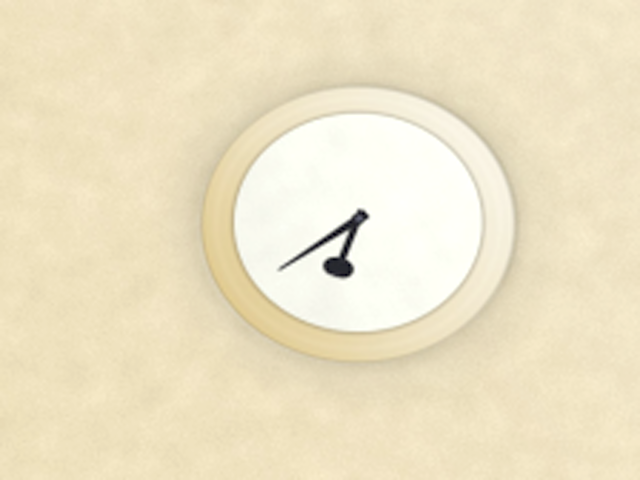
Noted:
6:39
